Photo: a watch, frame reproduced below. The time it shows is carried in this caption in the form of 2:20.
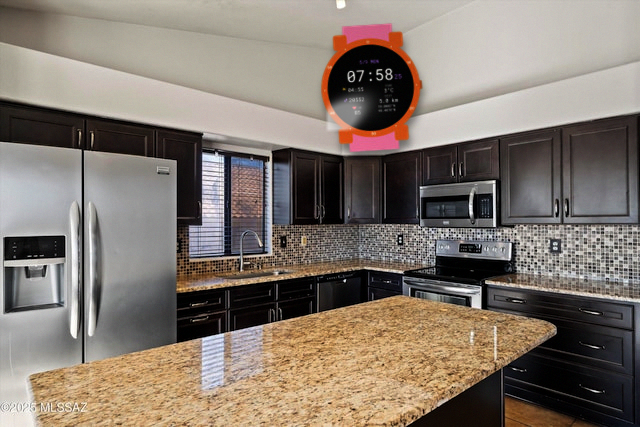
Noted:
7:58
